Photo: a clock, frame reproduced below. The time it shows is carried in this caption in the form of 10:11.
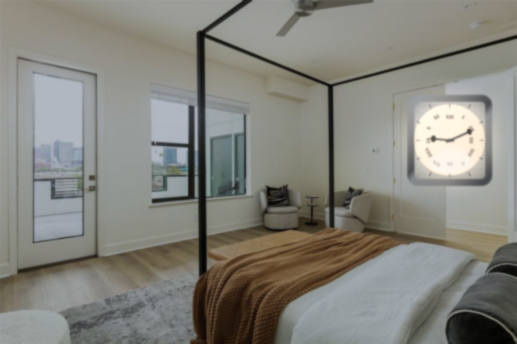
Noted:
9:11
